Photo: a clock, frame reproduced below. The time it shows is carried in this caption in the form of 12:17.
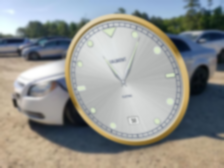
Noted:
11:06
